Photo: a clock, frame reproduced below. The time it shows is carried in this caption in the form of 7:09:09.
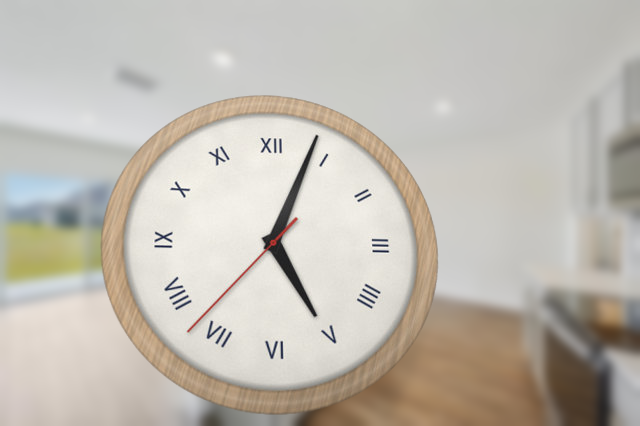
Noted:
5:03:37
